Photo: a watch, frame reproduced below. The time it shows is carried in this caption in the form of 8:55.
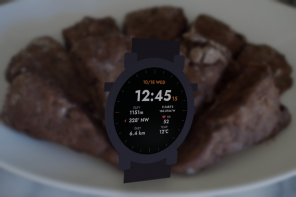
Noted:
12:45
